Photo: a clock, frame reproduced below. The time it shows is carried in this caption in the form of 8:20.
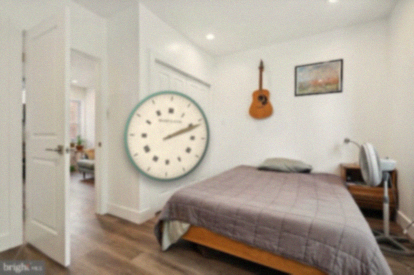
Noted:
2:11
